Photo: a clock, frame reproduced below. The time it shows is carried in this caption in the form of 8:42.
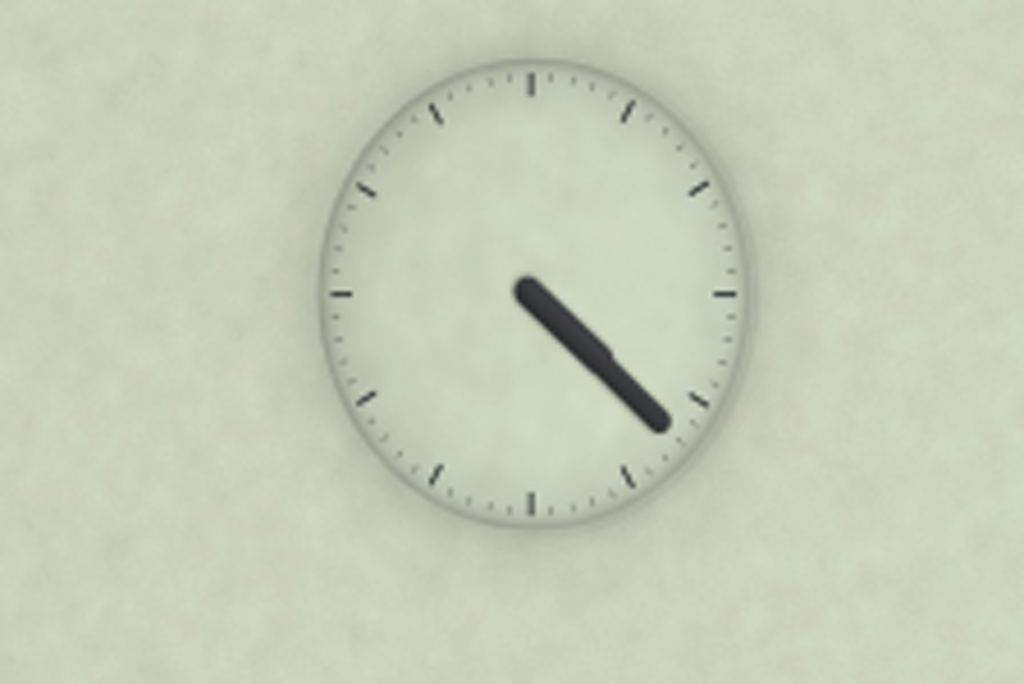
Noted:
4:22
